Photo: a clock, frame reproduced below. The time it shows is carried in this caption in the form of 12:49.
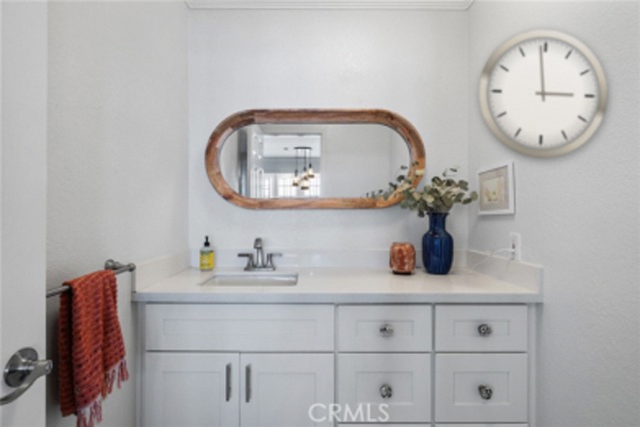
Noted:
2:59
